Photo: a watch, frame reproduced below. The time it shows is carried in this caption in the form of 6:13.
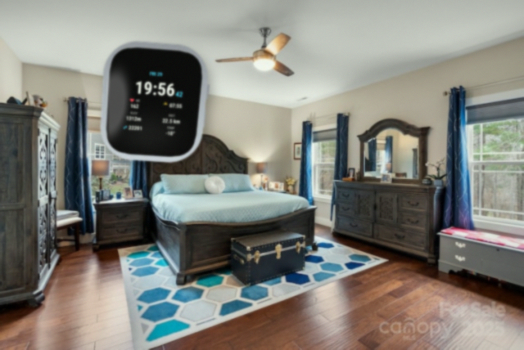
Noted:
19:56
